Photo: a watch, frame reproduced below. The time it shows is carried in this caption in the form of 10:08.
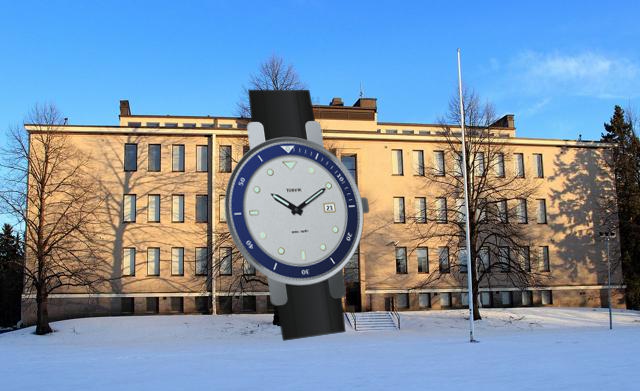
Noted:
10:10
